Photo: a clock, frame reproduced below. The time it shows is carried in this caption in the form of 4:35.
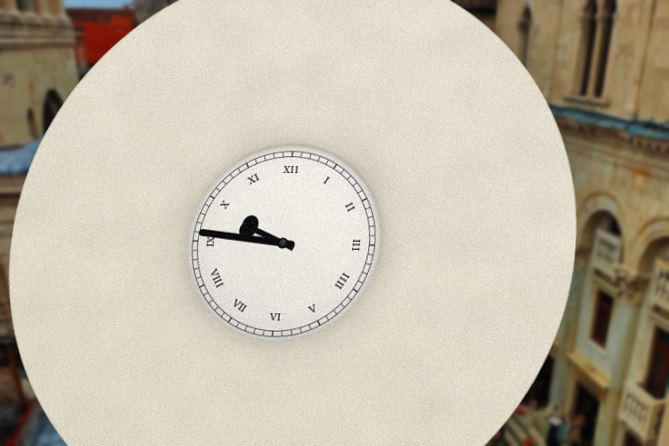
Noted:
9:46
